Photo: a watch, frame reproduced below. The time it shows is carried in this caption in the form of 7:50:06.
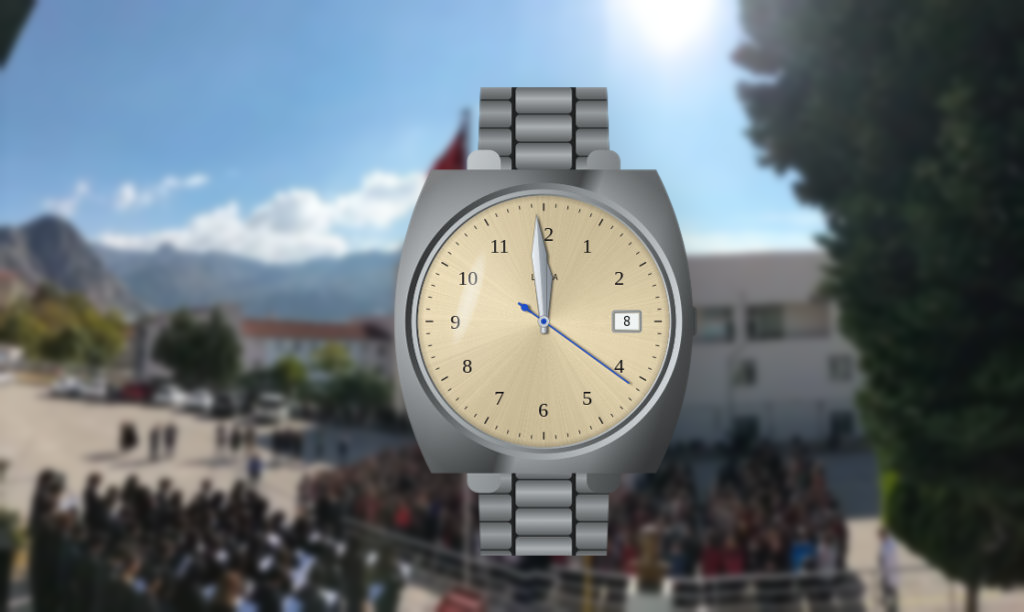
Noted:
11:59:21
